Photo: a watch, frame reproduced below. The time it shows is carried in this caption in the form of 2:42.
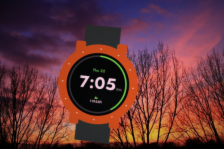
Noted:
7:05
